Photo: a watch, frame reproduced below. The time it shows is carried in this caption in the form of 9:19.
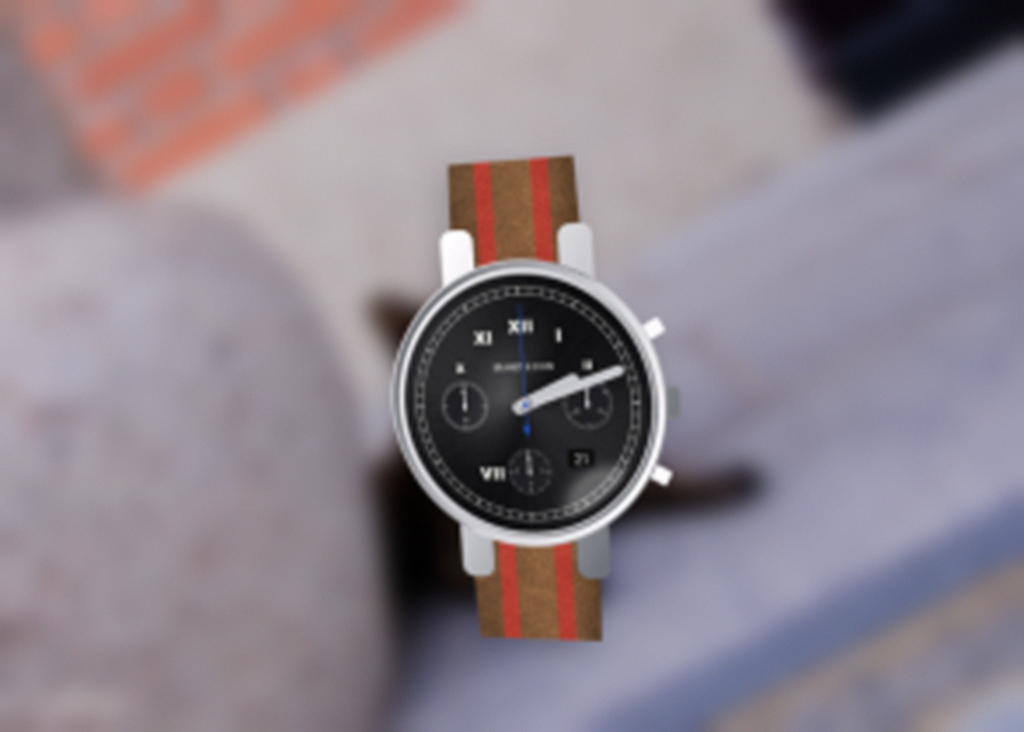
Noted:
2:12
